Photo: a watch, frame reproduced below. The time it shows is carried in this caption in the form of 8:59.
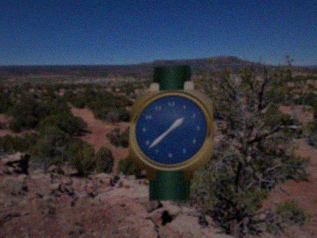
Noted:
1:38
